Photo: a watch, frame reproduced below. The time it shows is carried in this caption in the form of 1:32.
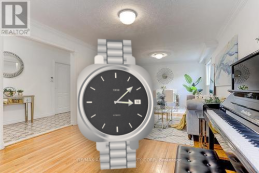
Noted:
3:08
